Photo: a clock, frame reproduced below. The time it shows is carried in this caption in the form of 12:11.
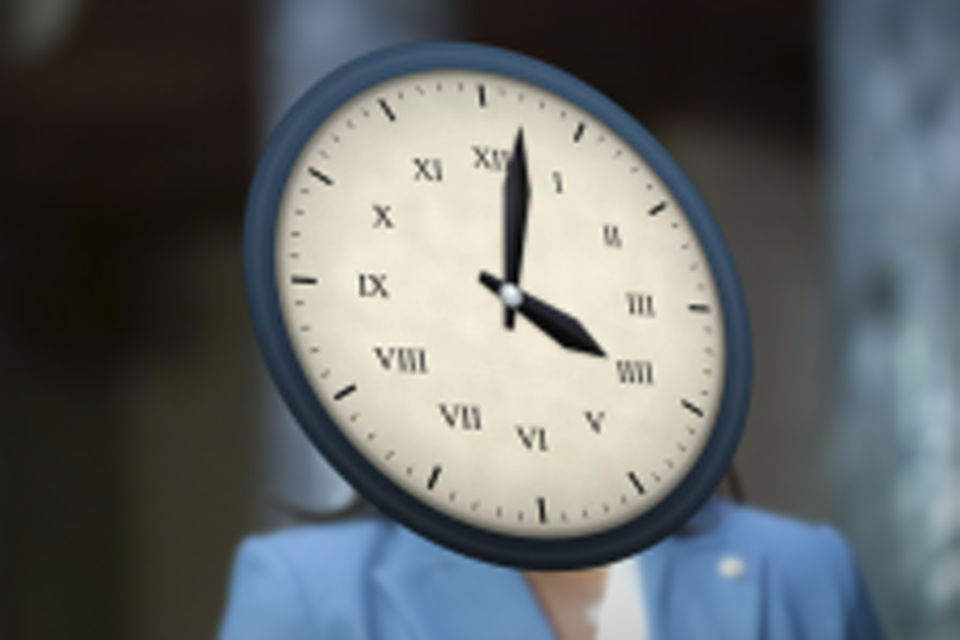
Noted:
4:02
